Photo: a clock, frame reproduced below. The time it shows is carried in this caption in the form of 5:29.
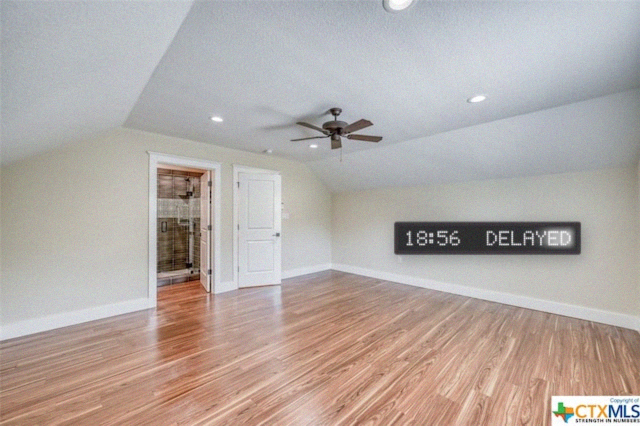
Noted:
18:56
